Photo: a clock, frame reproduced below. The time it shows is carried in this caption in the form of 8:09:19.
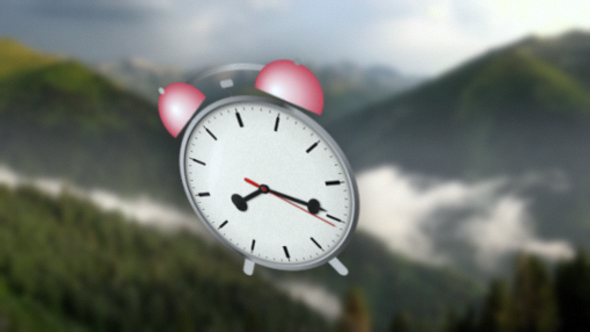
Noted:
8:19:21
